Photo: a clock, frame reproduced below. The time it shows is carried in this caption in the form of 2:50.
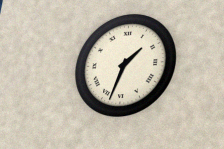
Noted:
1:33
